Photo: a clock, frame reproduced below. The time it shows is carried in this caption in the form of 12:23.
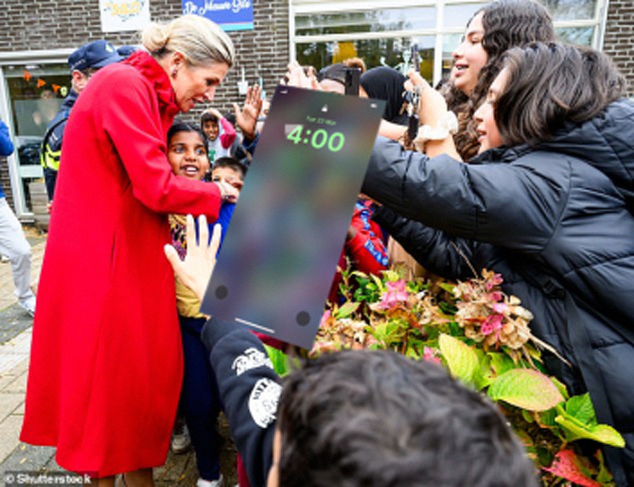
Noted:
4:00
